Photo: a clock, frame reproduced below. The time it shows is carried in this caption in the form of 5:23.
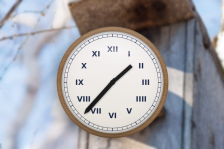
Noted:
1:37
